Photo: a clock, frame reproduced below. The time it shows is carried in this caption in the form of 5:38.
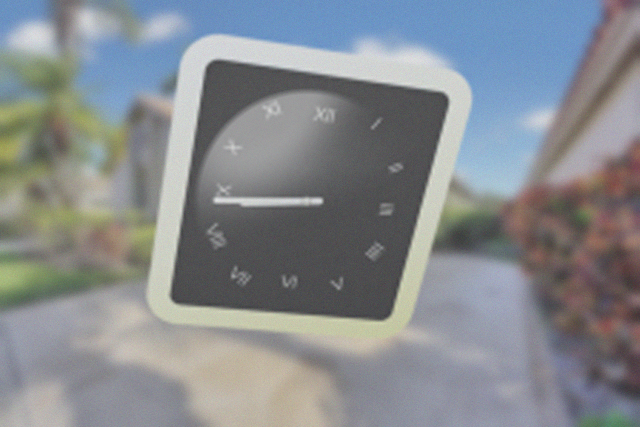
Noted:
8:44
